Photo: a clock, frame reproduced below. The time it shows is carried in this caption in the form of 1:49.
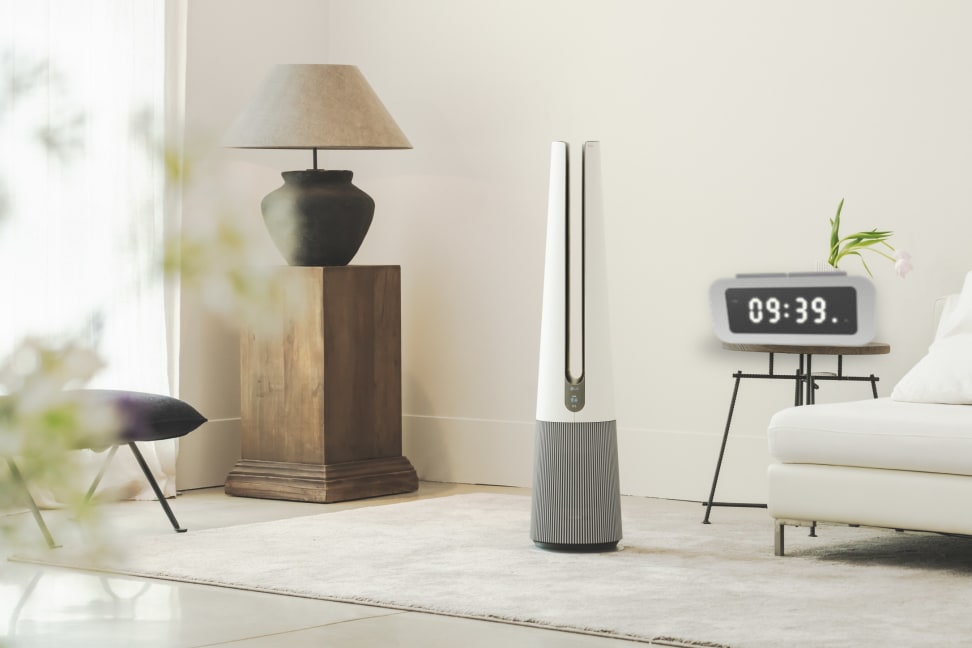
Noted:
9:39
